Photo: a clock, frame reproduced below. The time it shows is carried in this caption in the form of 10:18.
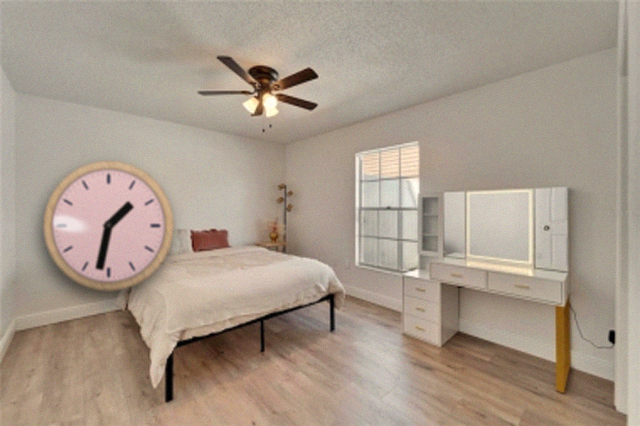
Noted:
1:32
